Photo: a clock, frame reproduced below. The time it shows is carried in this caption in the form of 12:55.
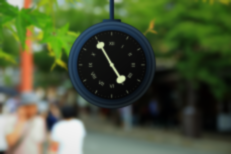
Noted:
4:55
